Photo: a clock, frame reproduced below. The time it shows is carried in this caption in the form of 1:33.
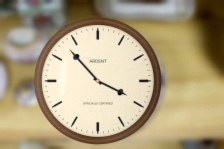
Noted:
3:53
